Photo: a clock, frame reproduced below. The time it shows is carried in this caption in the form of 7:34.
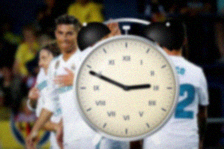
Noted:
2:49
